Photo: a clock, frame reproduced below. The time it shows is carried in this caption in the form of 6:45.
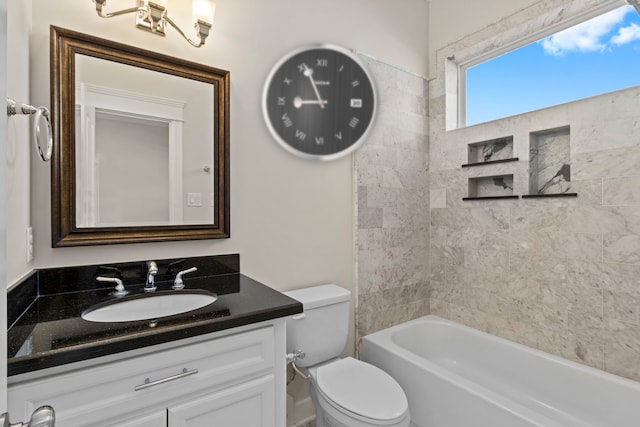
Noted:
8:56
